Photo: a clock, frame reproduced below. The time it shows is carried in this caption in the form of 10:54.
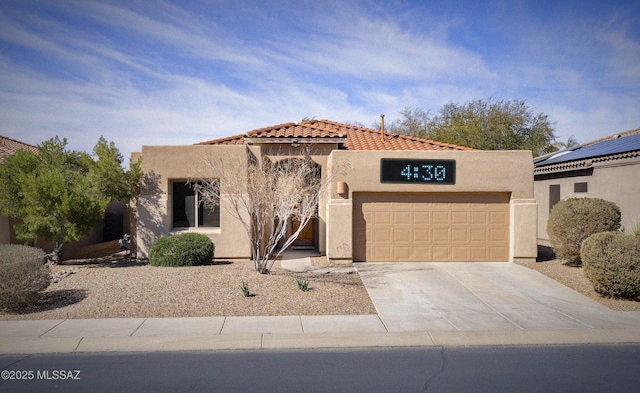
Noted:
4:30
